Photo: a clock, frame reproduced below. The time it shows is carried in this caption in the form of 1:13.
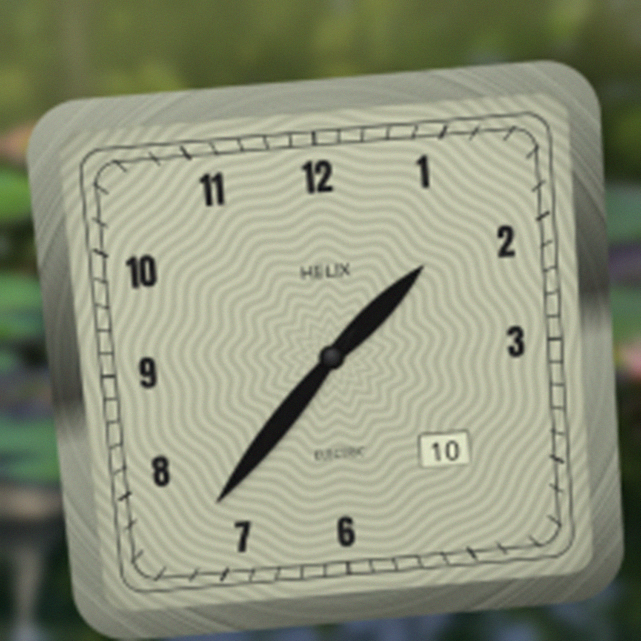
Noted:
1:37
